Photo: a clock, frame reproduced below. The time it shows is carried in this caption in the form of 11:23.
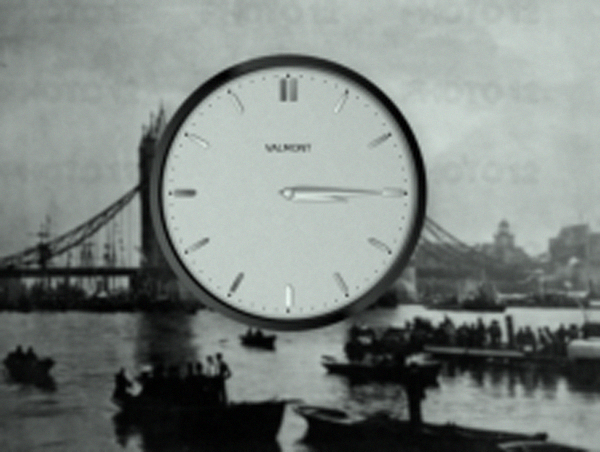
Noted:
3:15
